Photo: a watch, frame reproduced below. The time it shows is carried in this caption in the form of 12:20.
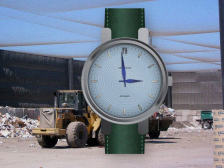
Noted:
2:59
